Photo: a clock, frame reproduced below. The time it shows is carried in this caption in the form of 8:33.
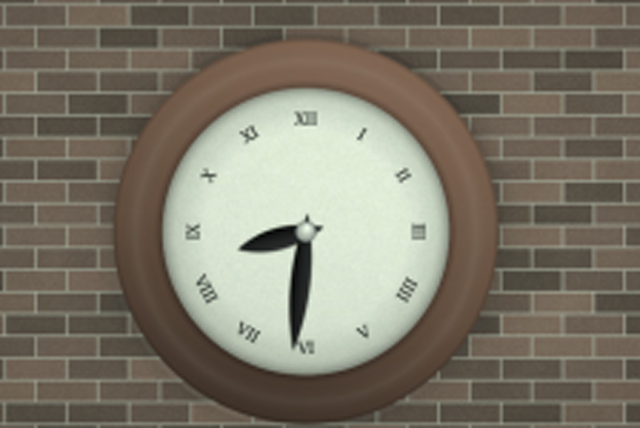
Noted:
8:31
